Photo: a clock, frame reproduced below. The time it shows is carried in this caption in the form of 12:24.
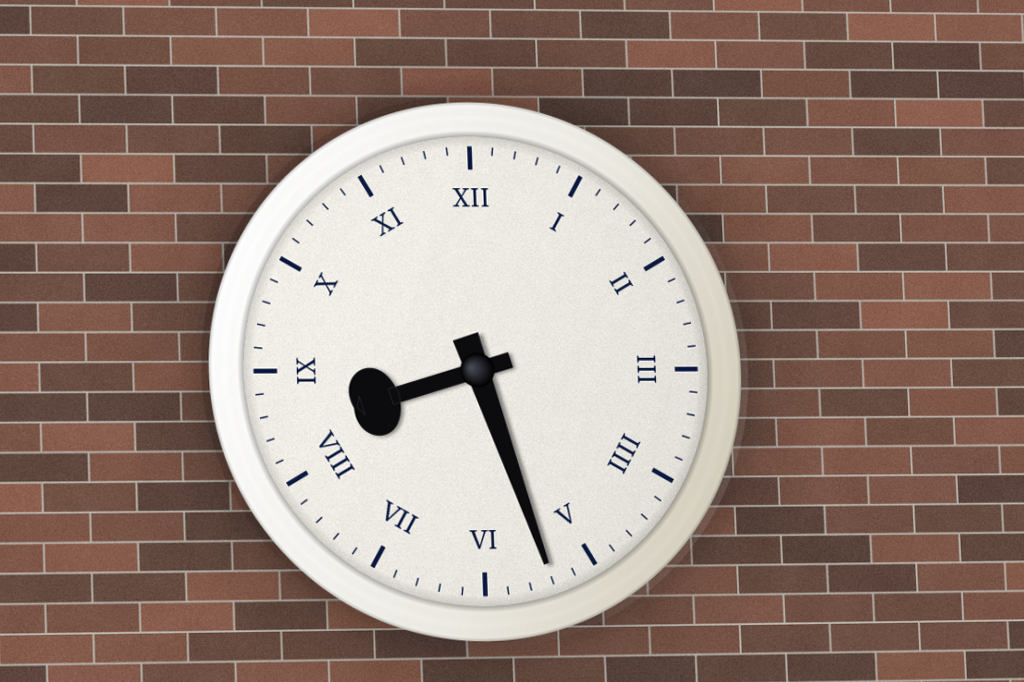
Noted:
8:27
